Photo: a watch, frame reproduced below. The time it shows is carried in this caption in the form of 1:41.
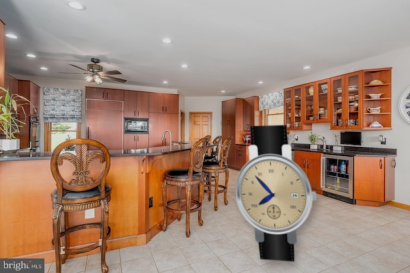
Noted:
7:53
